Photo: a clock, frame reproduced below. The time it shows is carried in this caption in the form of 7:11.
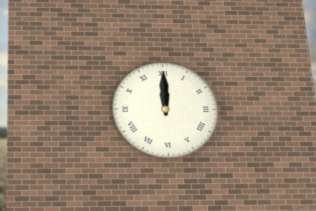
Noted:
12:00
